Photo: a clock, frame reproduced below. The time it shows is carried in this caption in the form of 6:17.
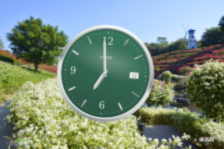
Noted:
6:59
